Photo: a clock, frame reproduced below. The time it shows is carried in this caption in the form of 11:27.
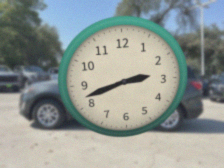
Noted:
2:42
